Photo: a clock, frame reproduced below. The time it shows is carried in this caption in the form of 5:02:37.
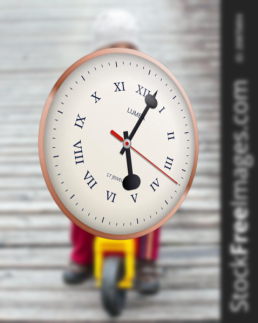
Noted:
5:02:17
